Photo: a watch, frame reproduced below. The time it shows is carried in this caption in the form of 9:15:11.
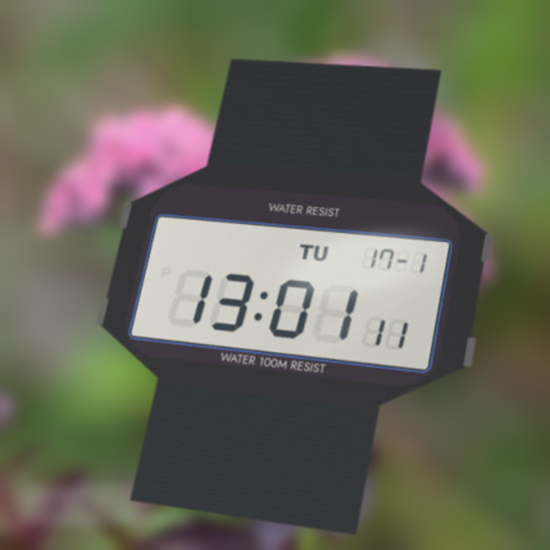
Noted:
13:01:11
